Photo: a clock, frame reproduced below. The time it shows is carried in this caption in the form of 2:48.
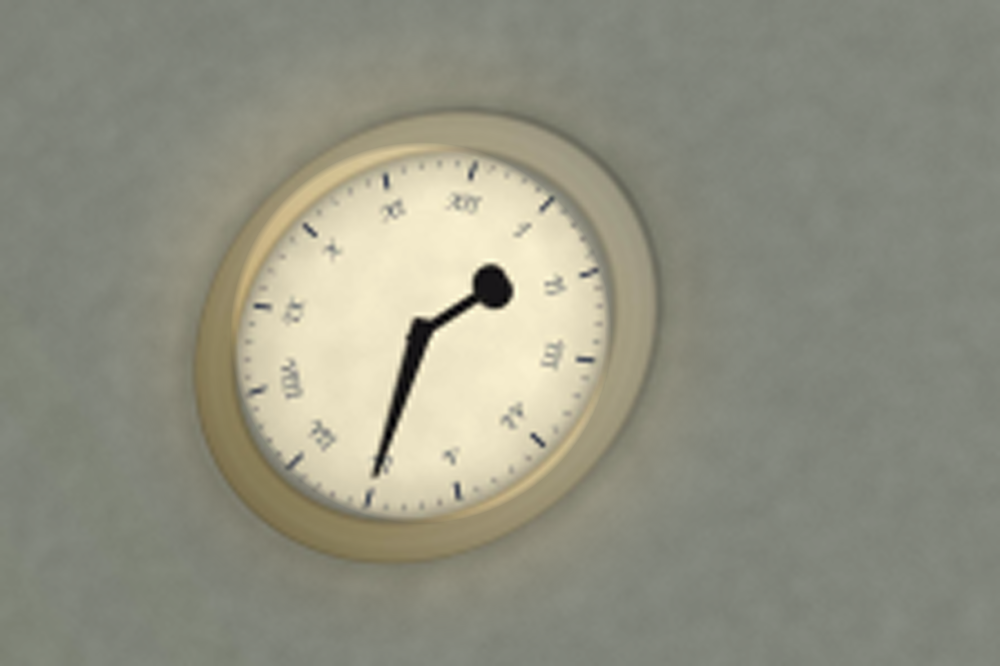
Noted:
1:30
